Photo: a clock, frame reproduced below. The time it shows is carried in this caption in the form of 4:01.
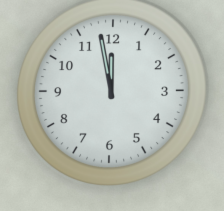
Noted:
11:58
